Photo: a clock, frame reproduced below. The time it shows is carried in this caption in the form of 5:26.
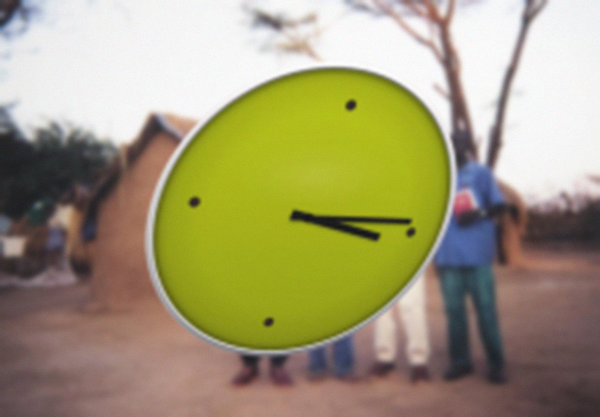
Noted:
3:14
